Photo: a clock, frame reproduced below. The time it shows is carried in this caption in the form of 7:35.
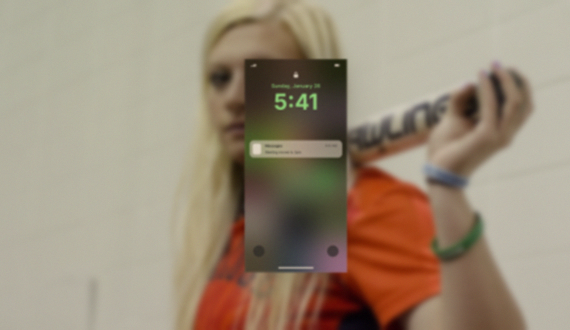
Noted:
5:41
